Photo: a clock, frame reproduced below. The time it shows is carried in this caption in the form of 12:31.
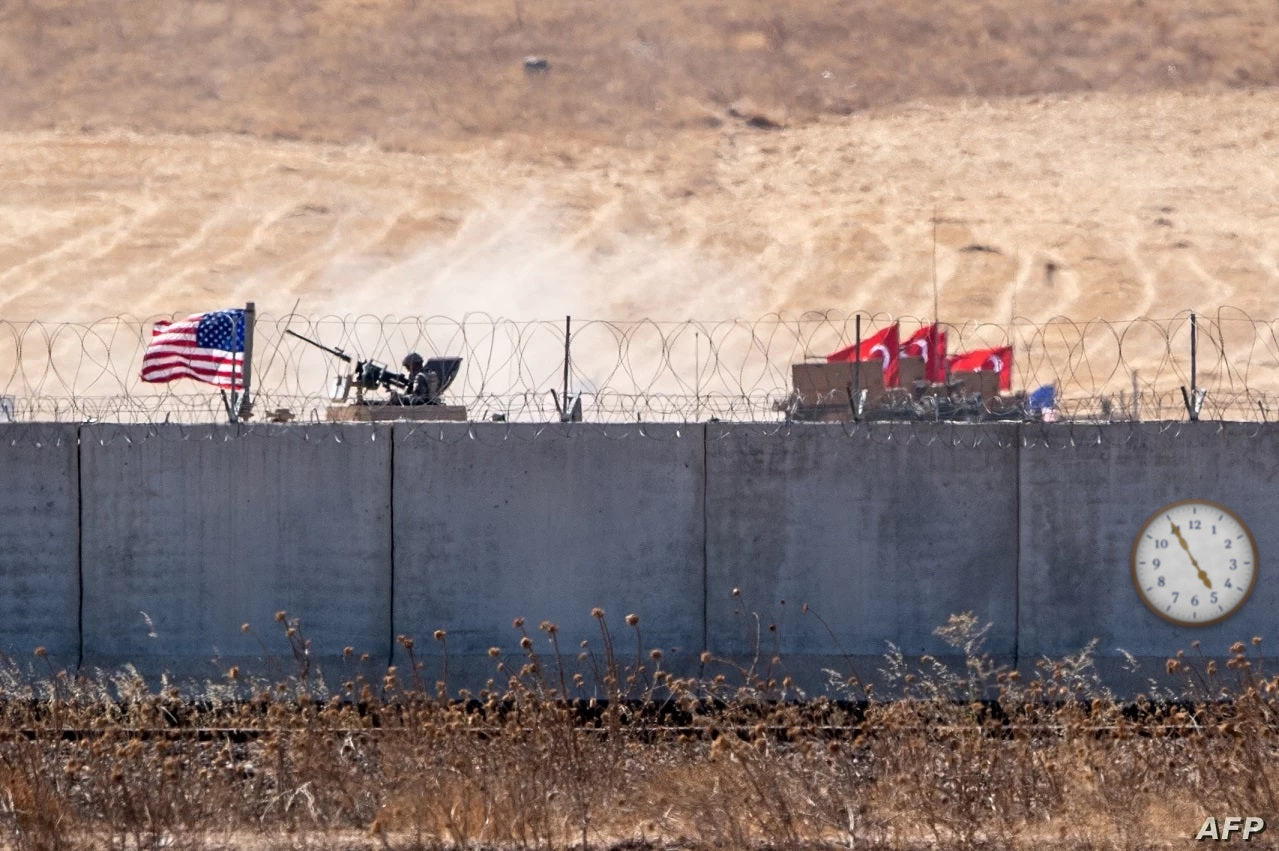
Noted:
4:55
